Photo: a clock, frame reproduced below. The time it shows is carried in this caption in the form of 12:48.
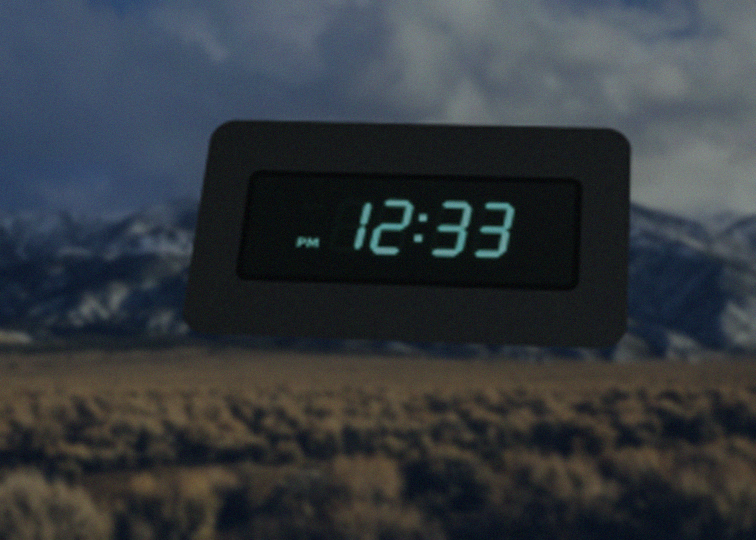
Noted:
12:33
